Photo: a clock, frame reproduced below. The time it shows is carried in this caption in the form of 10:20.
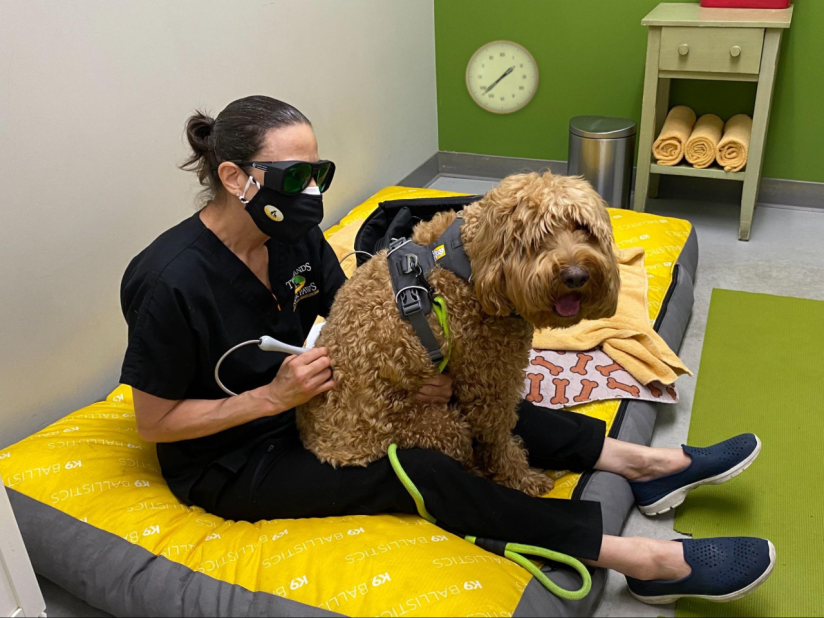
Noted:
1:38
